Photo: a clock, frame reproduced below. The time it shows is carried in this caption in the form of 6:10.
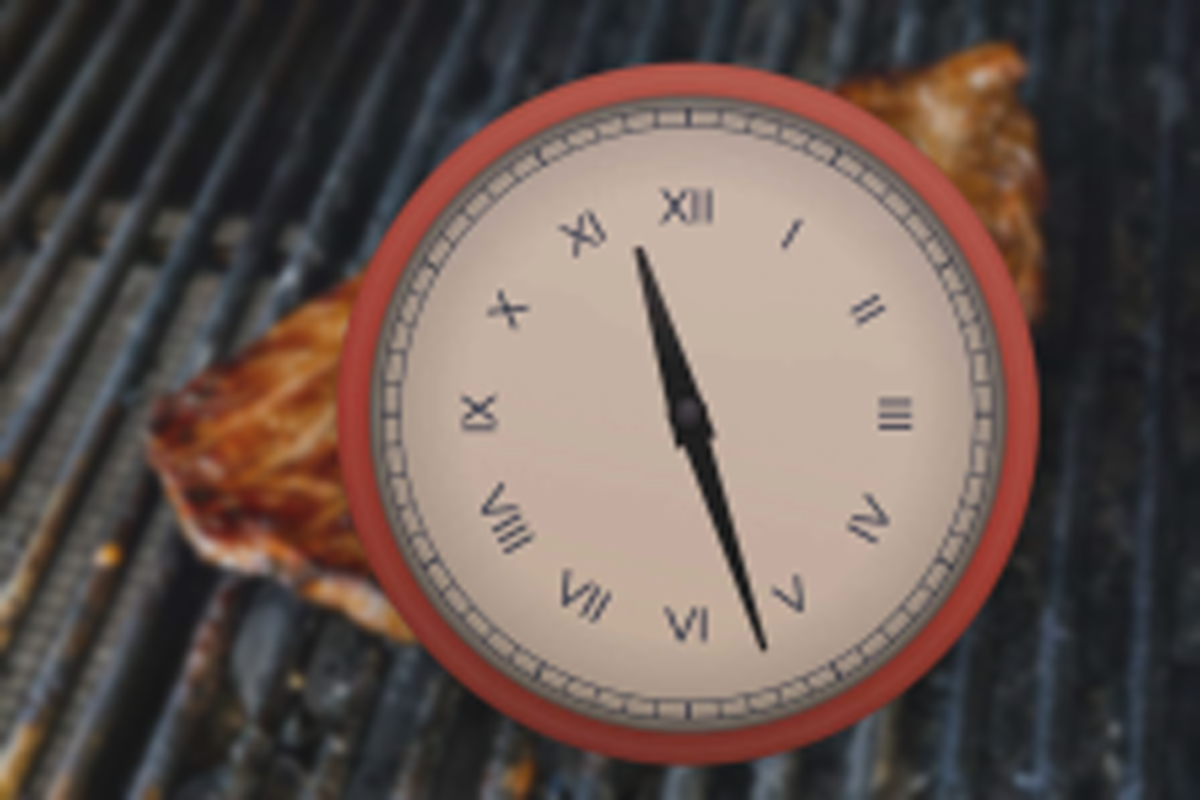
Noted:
11:27
